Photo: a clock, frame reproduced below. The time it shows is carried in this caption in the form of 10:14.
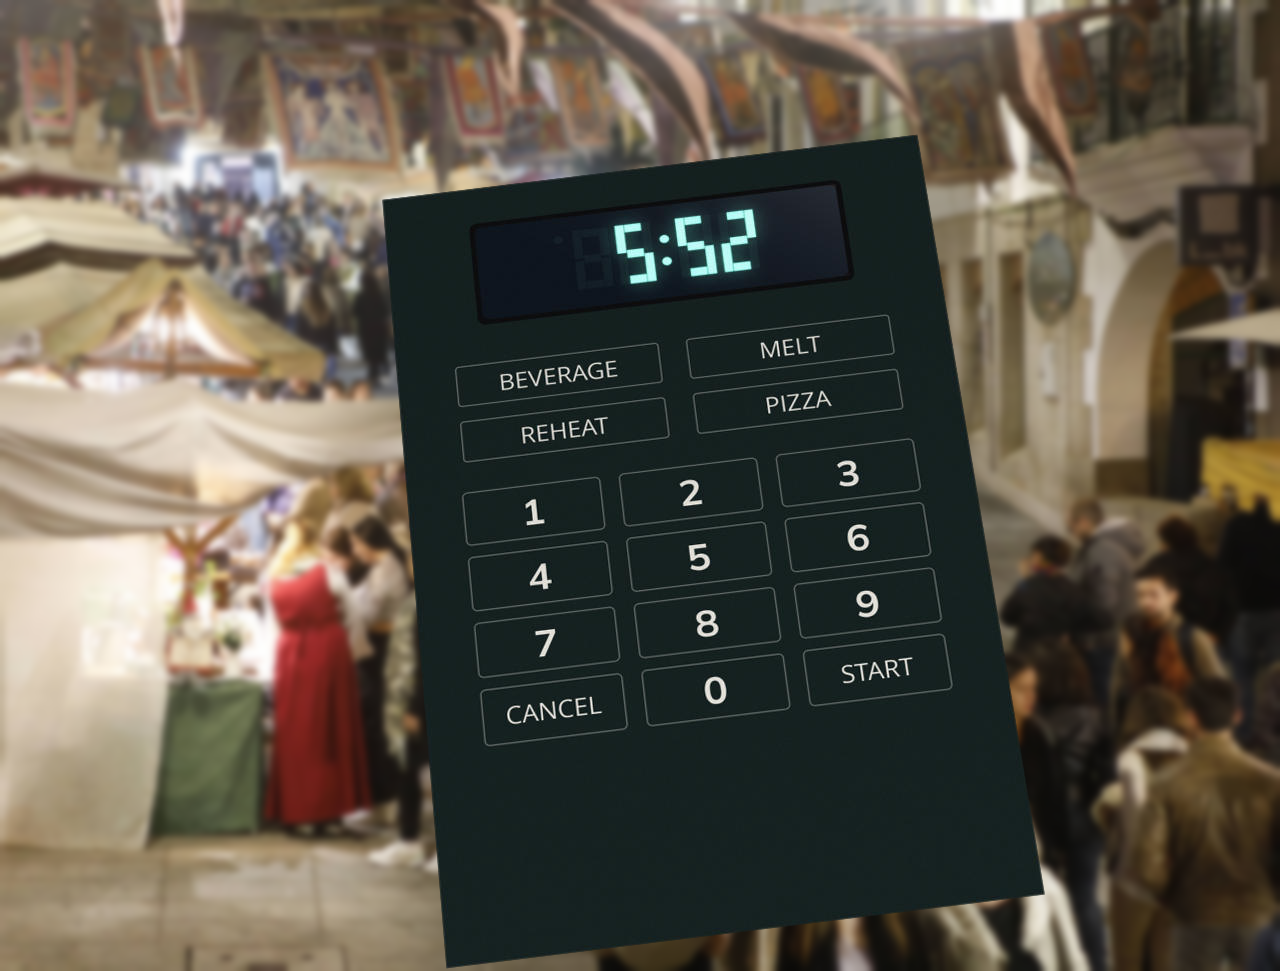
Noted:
5:52
